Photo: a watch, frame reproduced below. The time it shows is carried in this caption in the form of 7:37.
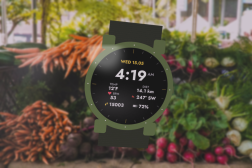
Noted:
4:19
